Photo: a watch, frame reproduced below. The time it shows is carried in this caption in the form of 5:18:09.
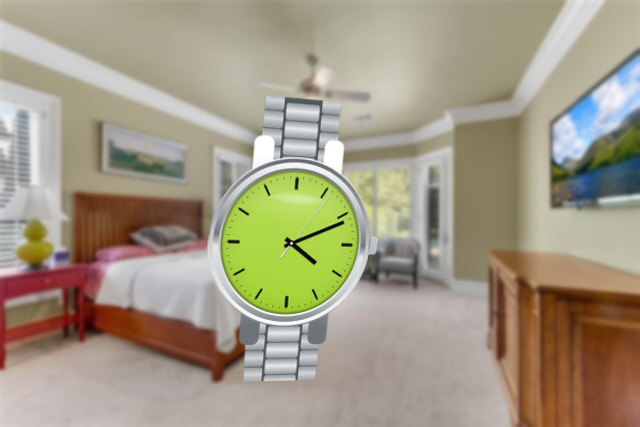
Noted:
4:11:06
